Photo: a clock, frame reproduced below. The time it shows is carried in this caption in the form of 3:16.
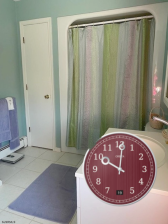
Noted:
10:01
